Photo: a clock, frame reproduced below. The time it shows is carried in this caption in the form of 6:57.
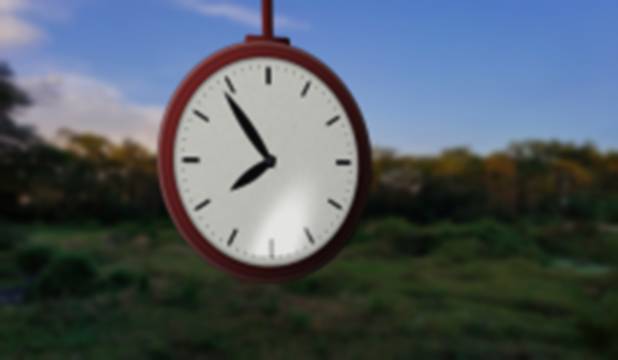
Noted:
7:54
